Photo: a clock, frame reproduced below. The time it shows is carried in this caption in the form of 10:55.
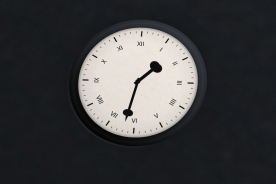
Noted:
1:32
